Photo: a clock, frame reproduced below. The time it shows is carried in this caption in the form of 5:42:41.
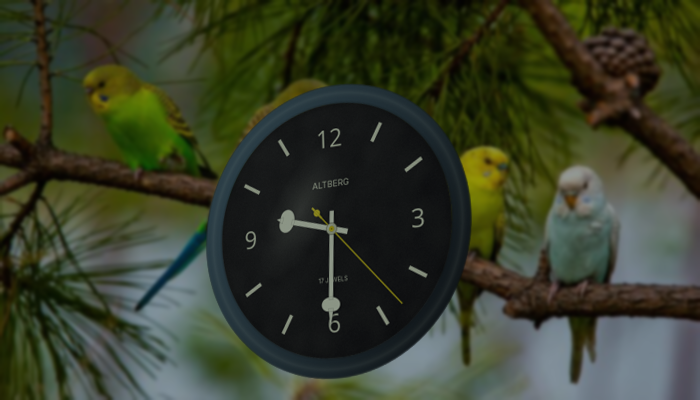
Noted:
9:30:23
